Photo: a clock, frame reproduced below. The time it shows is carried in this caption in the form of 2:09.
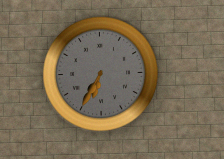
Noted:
6:35
